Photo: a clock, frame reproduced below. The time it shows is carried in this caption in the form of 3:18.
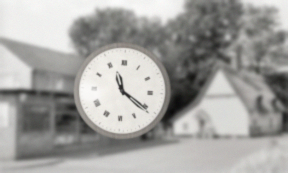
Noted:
11:21
